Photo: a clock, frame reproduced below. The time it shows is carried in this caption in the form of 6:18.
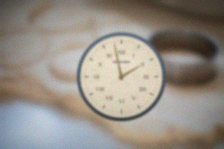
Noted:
1:58
